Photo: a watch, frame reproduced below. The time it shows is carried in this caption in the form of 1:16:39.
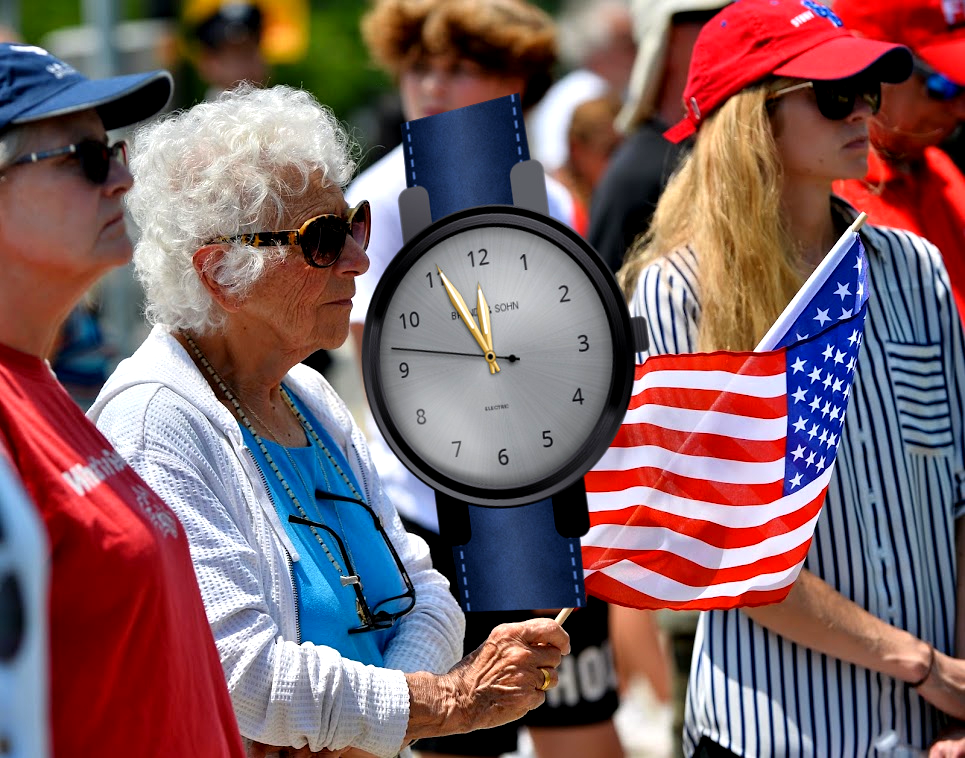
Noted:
11:55:47
